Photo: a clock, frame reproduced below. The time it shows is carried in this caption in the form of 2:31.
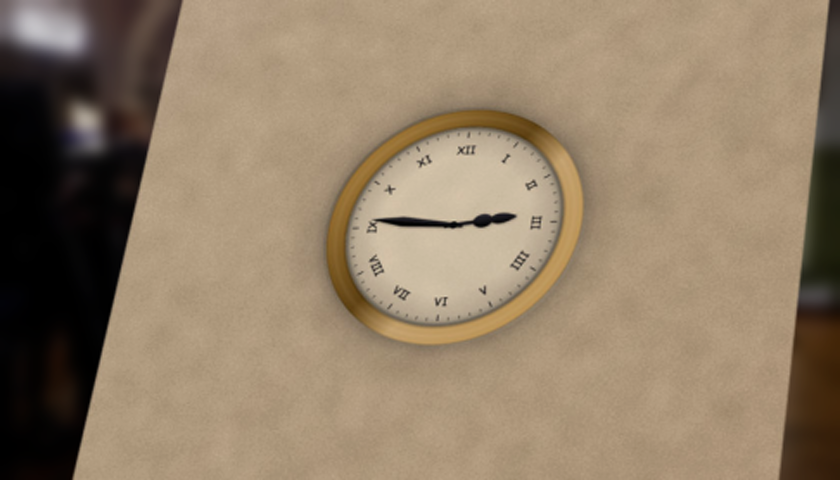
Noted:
2:46
